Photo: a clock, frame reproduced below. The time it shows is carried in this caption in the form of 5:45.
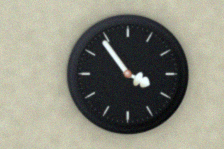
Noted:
3:54
